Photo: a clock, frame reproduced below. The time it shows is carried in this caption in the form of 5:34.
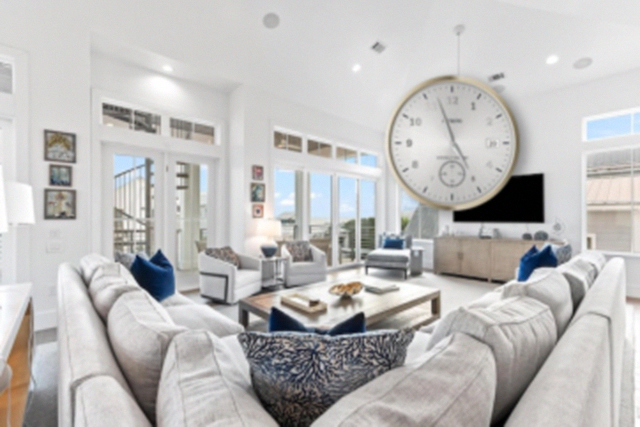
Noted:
4:57
